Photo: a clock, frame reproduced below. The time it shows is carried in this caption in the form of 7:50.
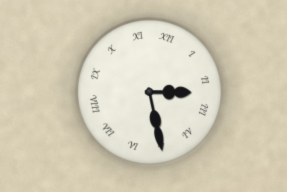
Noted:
2:25
